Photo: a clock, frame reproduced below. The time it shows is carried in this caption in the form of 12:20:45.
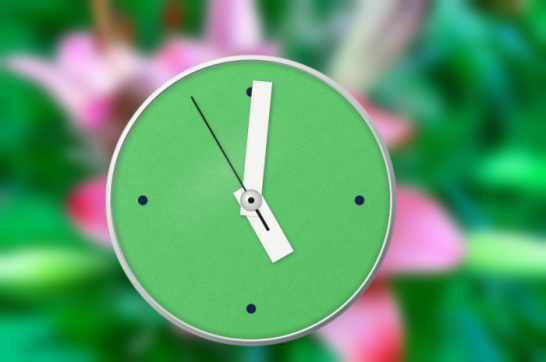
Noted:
5:00:55
